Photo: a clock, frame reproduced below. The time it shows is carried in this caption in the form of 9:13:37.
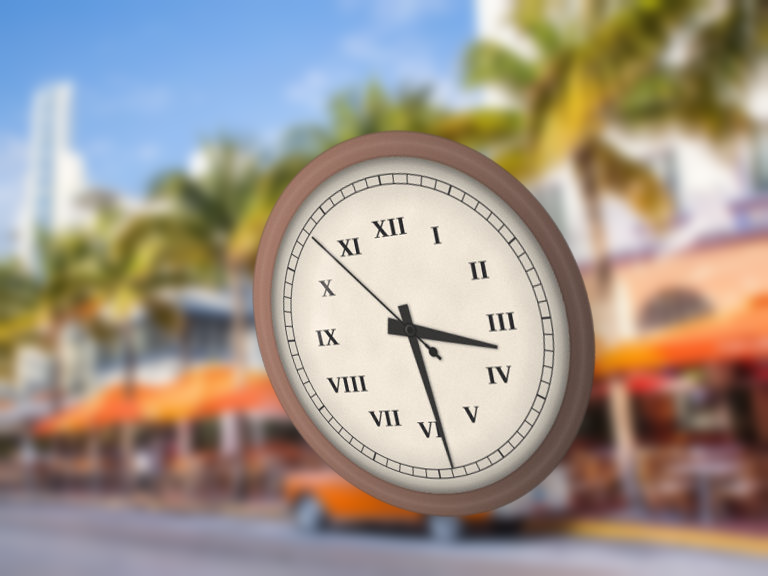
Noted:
3:28:53
